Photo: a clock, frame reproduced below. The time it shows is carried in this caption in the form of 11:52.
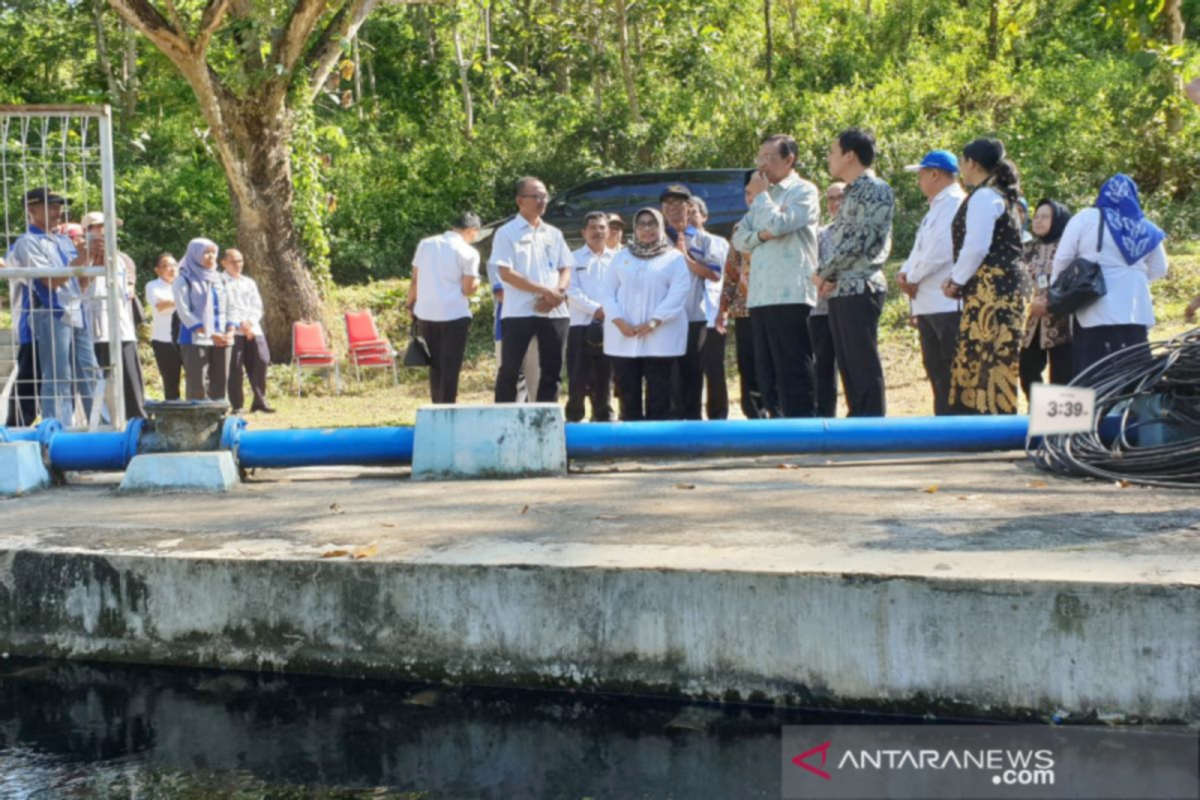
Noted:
3:39
